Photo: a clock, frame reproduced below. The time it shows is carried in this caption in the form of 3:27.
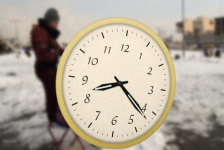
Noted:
8:22
